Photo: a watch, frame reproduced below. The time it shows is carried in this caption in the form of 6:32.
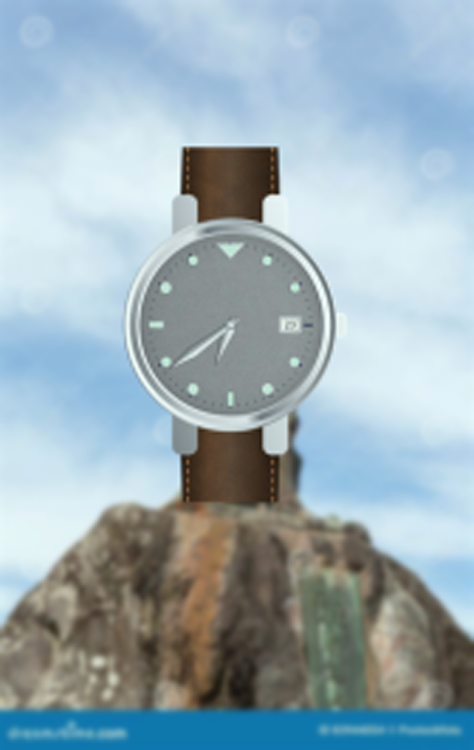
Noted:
6:39
